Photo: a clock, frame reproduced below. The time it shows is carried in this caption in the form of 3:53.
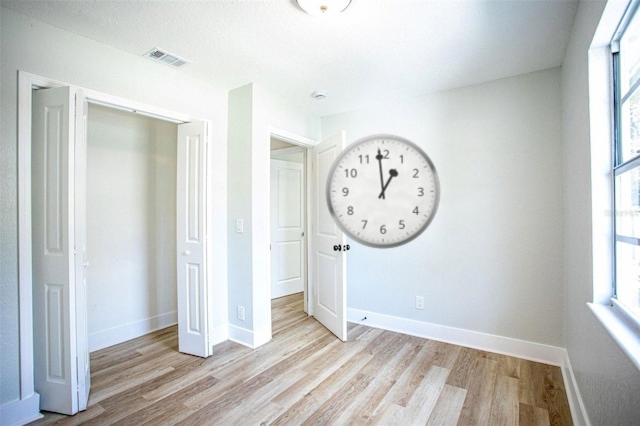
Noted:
12:59
